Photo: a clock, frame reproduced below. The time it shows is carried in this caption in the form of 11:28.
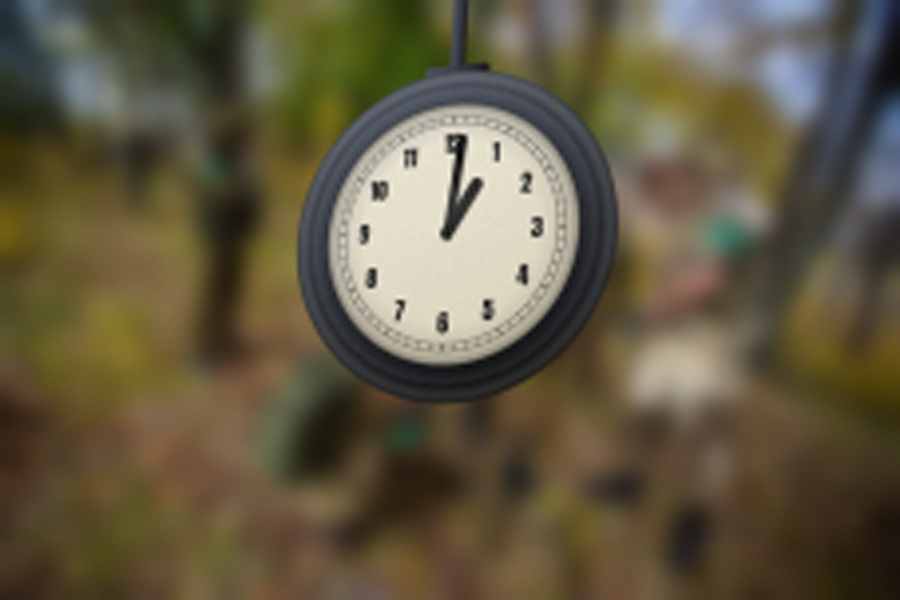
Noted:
1:01
